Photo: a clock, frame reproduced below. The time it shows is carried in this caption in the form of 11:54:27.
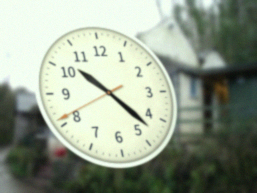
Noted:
10:22:41
